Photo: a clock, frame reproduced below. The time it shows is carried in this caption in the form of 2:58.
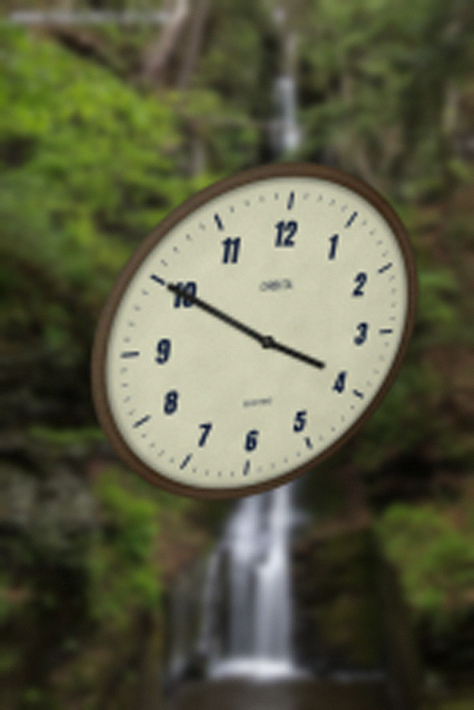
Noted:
3:50
